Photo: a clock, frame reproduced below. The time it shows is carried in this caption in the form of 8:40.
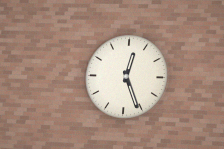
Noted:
12:26
